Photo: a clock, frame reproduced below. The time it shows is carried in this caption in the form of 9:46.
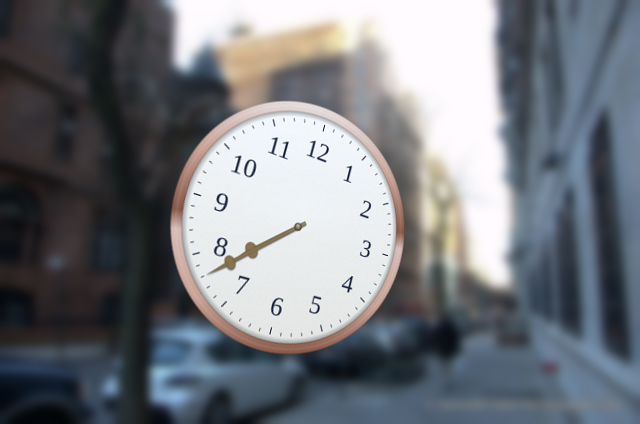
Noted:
7:38
